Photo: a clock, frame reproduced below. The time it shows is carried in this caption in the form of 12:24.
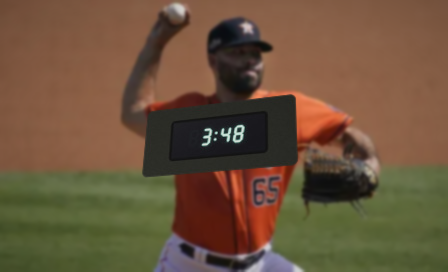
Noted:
3:48
